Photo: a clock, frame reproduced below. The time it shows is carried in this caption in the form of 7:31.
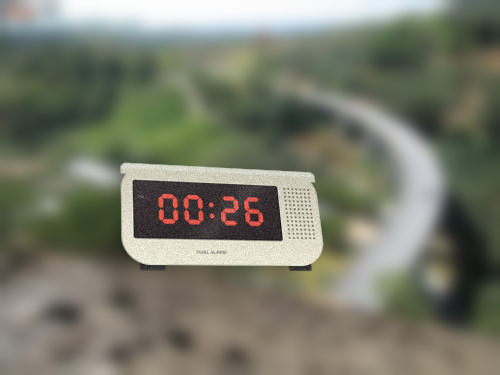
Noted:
0:26
